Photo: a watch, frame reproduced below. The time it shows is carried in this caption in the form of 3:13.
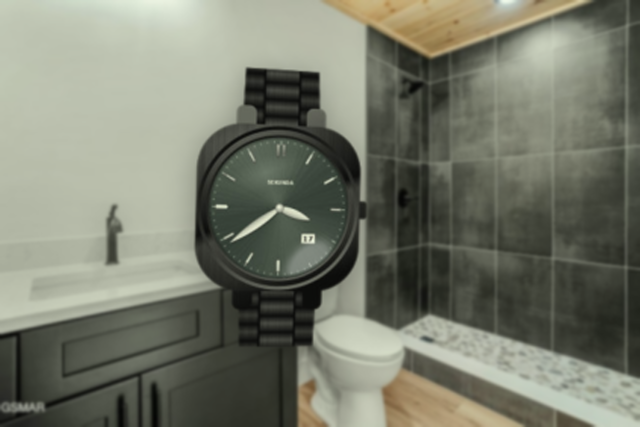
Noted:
3:39
